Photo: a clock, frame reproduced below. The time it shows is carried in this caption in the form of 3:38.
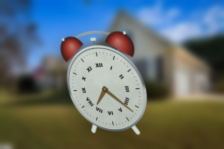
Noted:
7:22
